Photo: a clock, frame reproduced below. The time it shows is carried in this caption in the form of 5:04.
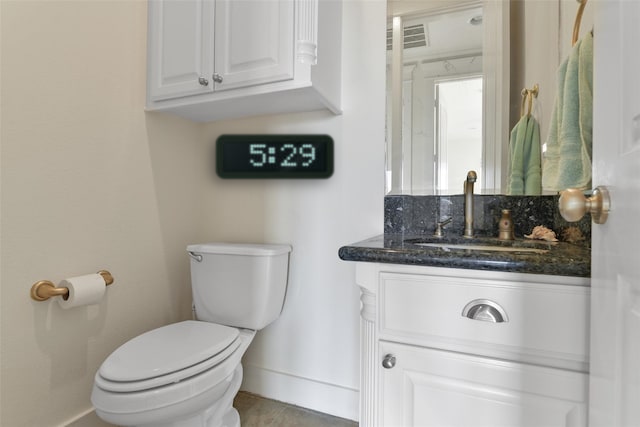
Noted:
5:29
